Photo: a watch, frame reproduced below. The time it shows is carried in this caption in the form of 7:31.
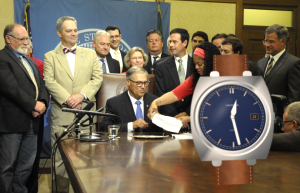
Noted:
12:28
